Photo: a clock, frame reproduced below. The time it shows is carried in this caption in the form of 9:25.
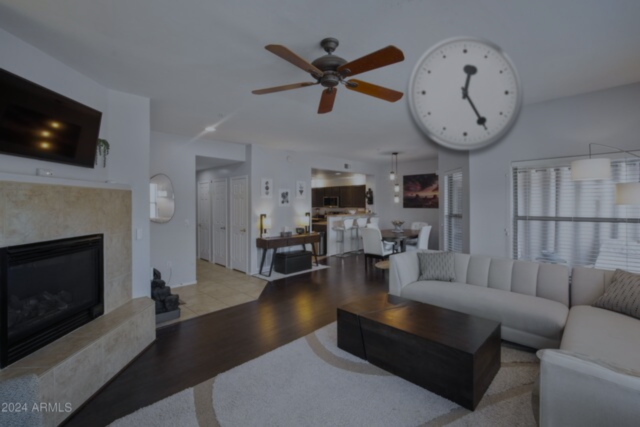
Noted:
12:25
